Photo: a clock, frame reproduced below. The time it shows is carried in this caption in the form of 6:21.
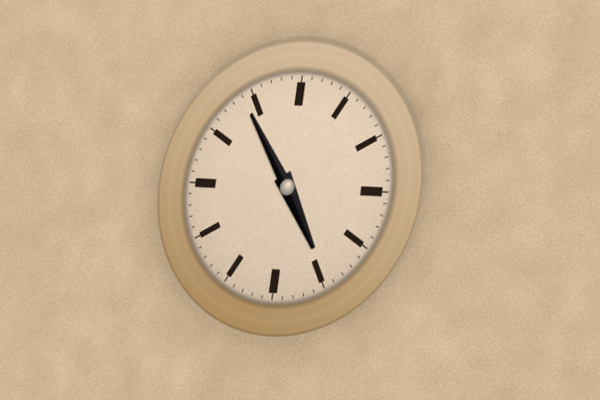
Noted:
4:54
